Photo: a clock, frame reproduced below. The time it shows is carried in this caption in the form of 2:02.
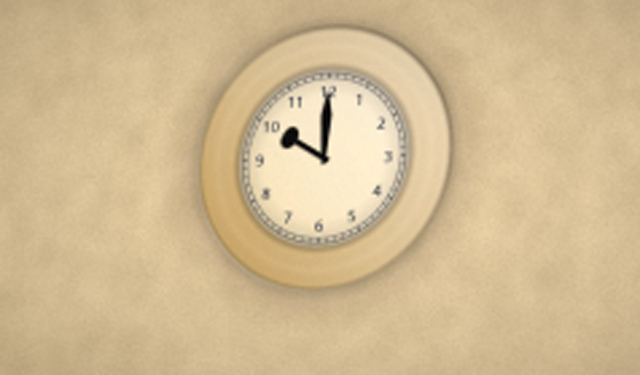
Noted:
10:00
